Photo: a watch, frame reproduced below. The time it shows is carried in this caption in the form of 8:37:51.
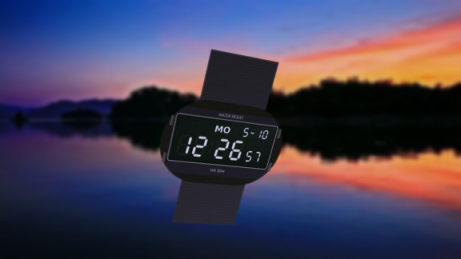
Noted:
12:26:57
